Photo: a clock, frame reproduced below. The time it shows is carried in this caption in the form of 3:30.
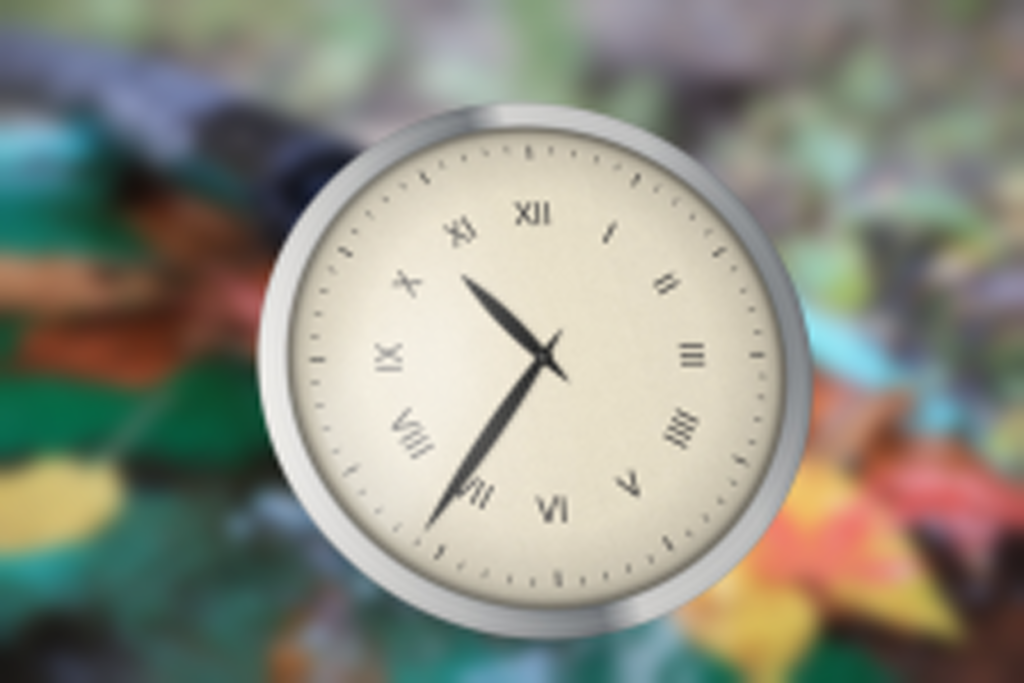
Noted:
10:36
